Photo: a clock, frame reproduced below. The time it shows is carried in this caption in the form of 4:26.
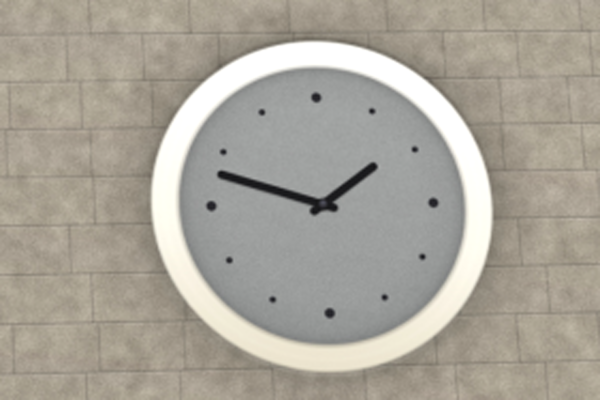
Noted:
1:48
